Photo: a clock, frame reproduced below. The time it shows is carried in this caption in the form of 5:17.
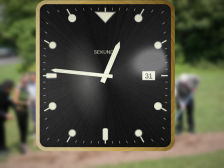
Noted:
12:46
